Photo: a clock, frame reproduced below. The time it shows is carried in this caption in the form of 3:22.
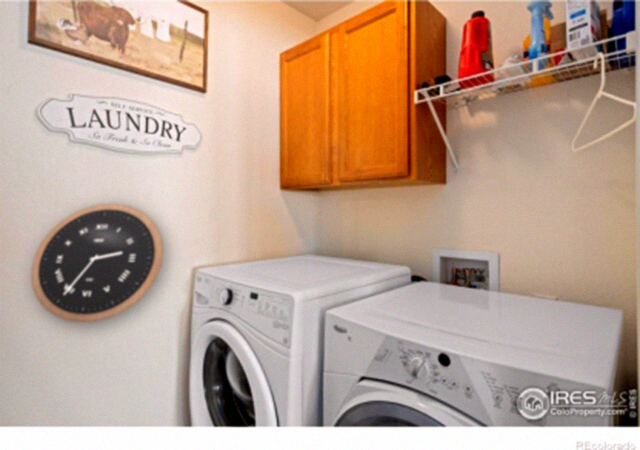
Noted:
2:35
